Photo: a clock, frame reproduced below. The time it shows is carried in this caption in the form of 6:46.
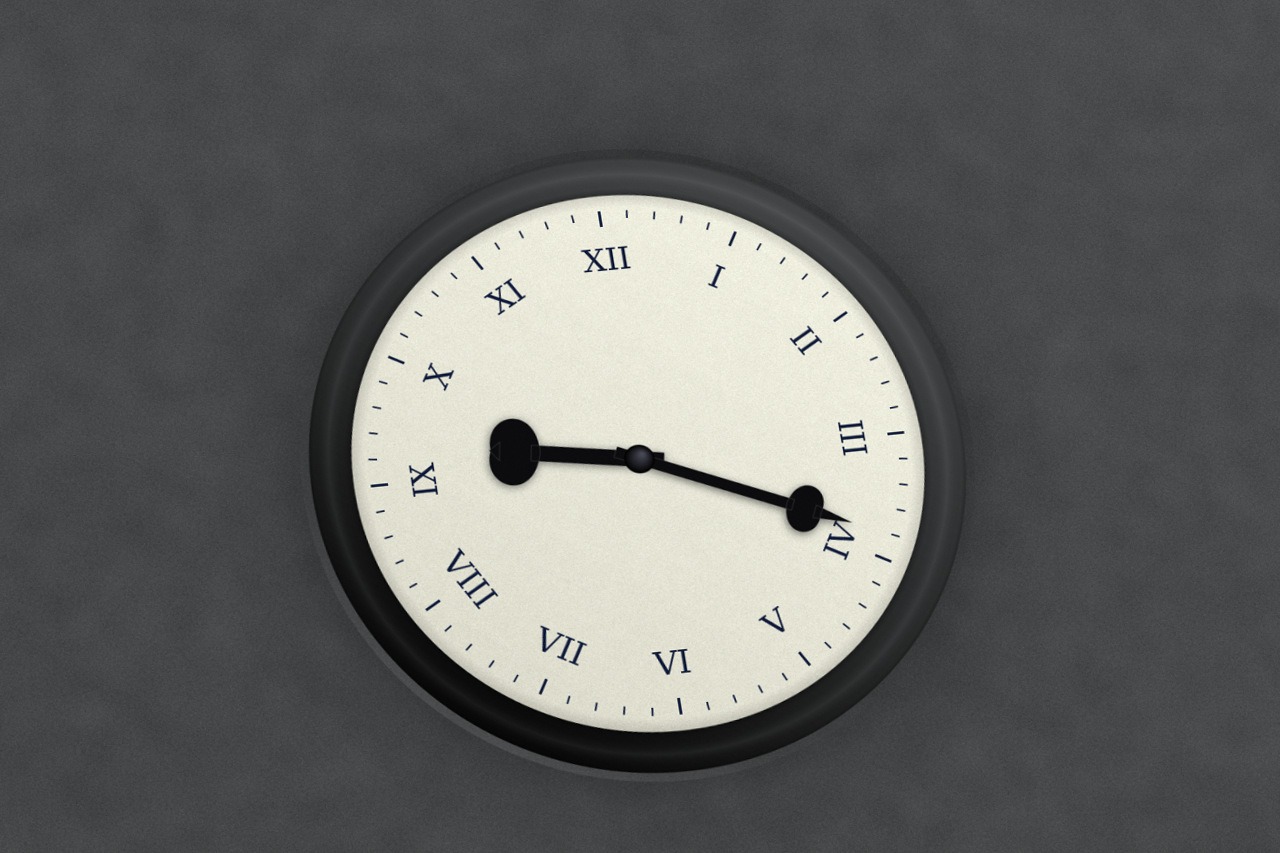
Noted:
9:19
